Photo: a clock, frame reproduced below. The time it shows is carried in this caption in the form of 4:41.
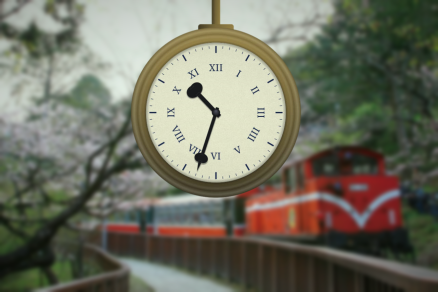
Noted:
10:33
